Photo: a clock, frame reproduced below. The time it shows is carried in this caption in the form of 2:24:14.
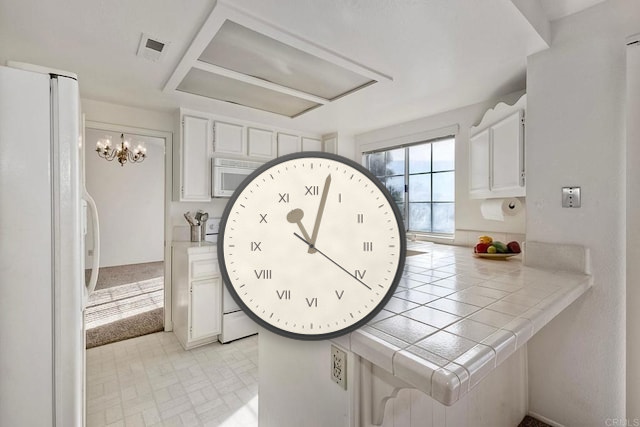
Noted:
11:02:21
